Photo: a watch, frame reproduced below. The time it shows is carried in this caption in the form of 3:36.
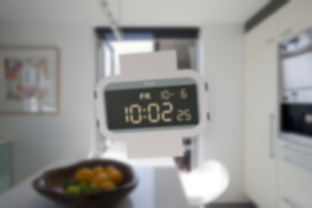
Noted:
10:02
